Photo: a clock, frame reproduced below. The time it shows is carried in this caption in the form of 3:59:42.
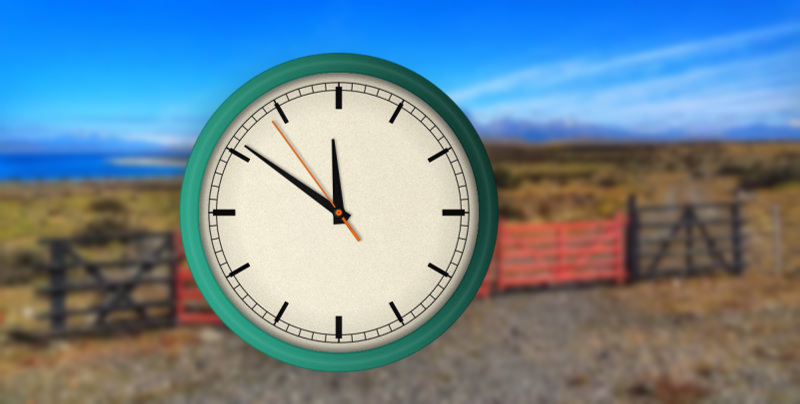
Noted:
11:50:54
